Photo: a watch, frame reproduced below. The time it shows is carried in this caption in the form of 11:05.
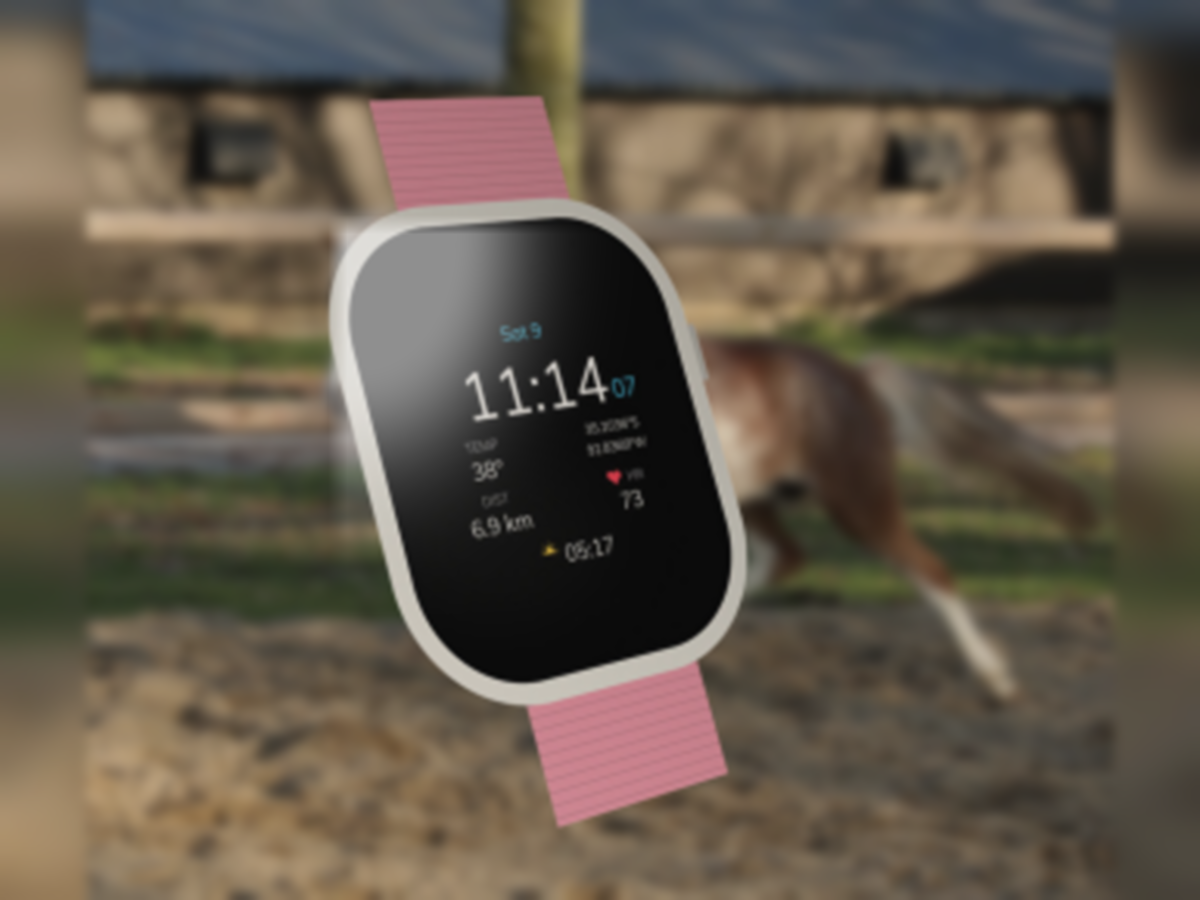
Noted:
11:14
